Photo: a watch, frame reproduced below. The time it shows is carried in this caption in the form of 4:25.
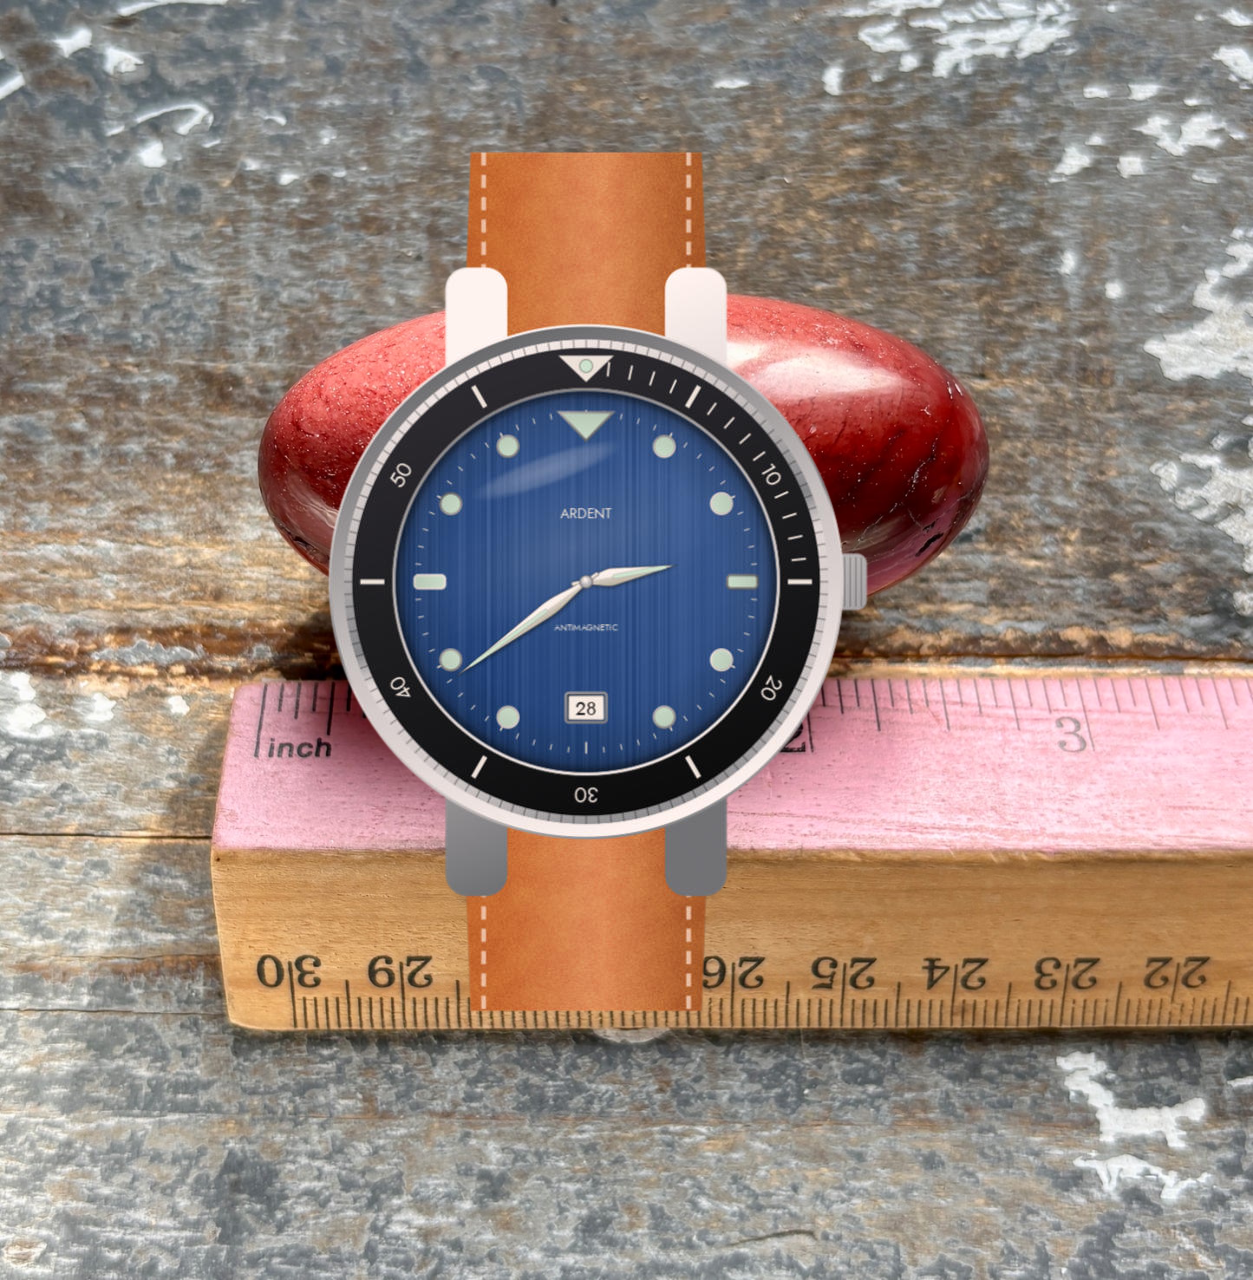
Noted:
2:39
